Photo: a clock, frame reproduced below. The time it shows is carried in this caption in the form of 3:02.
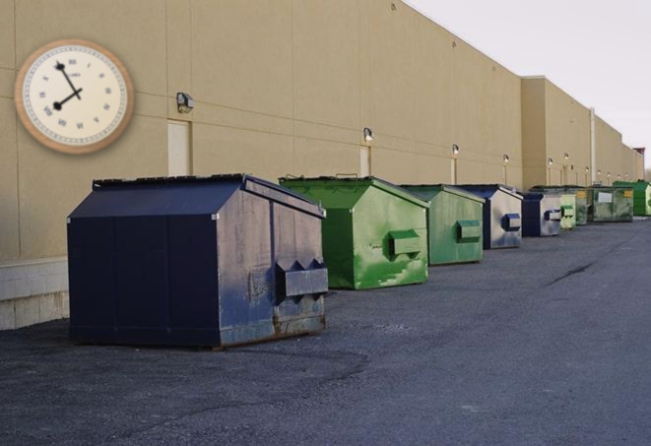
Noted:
7:56
